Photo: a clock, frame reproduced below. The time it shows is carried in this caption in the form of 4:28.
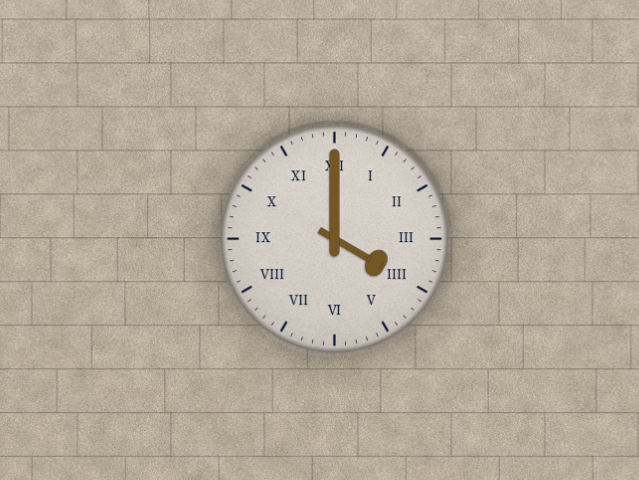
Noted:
4:00
